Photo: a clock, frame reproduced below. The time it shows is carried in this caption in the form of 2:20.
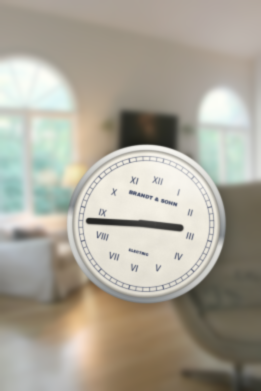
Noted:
2:43
